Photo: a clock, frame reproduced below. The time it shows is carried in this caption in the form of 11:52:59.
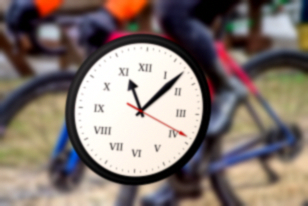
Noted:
11:07:19
